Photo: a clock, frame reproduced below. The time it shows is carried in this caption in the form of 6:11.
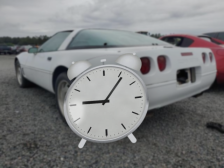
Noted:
9:06
